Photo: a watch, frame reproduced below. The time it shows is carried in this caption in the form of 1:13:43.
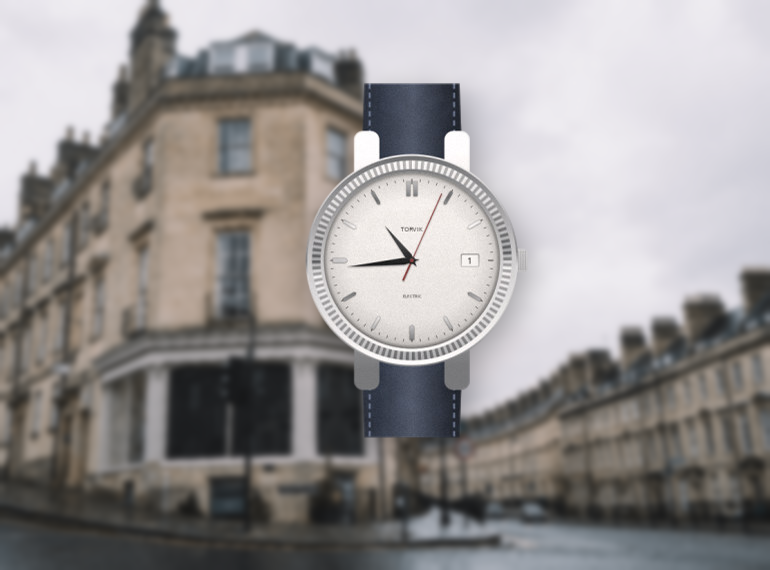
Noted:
10:44:04
